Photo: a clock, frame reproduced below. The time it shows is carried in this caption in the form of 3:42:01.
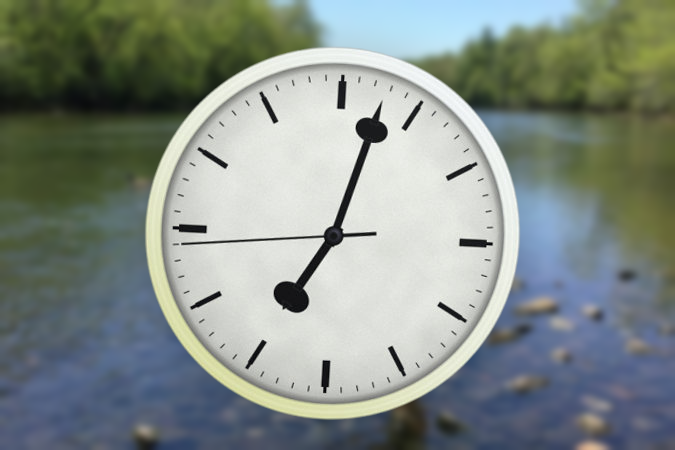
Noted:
7:02:44
